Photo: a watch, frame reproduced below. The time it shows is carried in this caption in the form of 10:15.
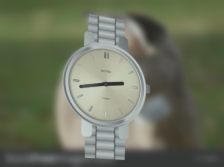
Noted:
2:43
